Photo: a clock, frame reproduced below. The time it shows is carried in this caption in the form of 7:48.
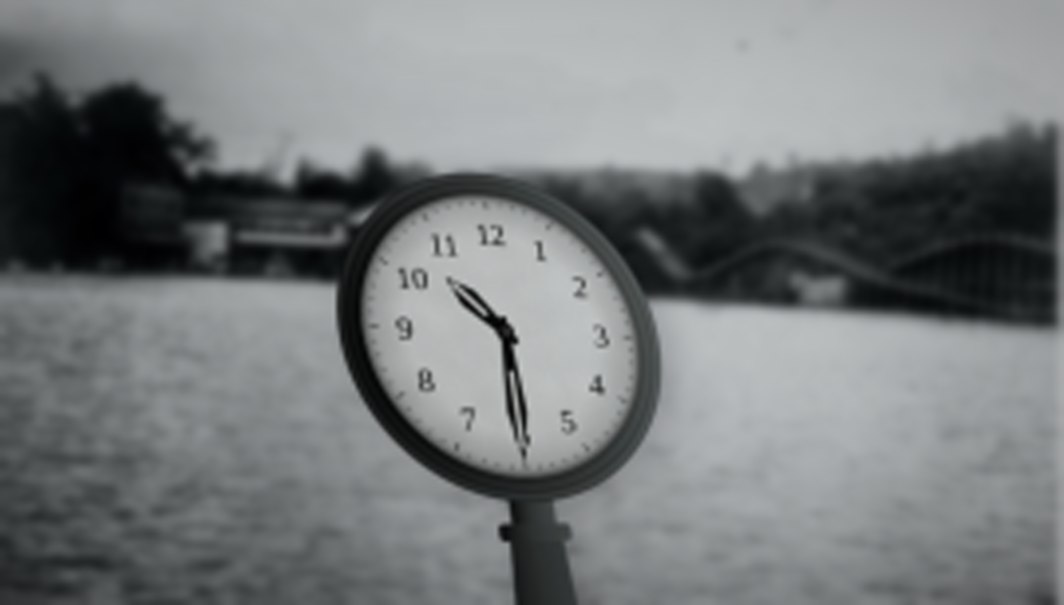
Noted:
10:30
